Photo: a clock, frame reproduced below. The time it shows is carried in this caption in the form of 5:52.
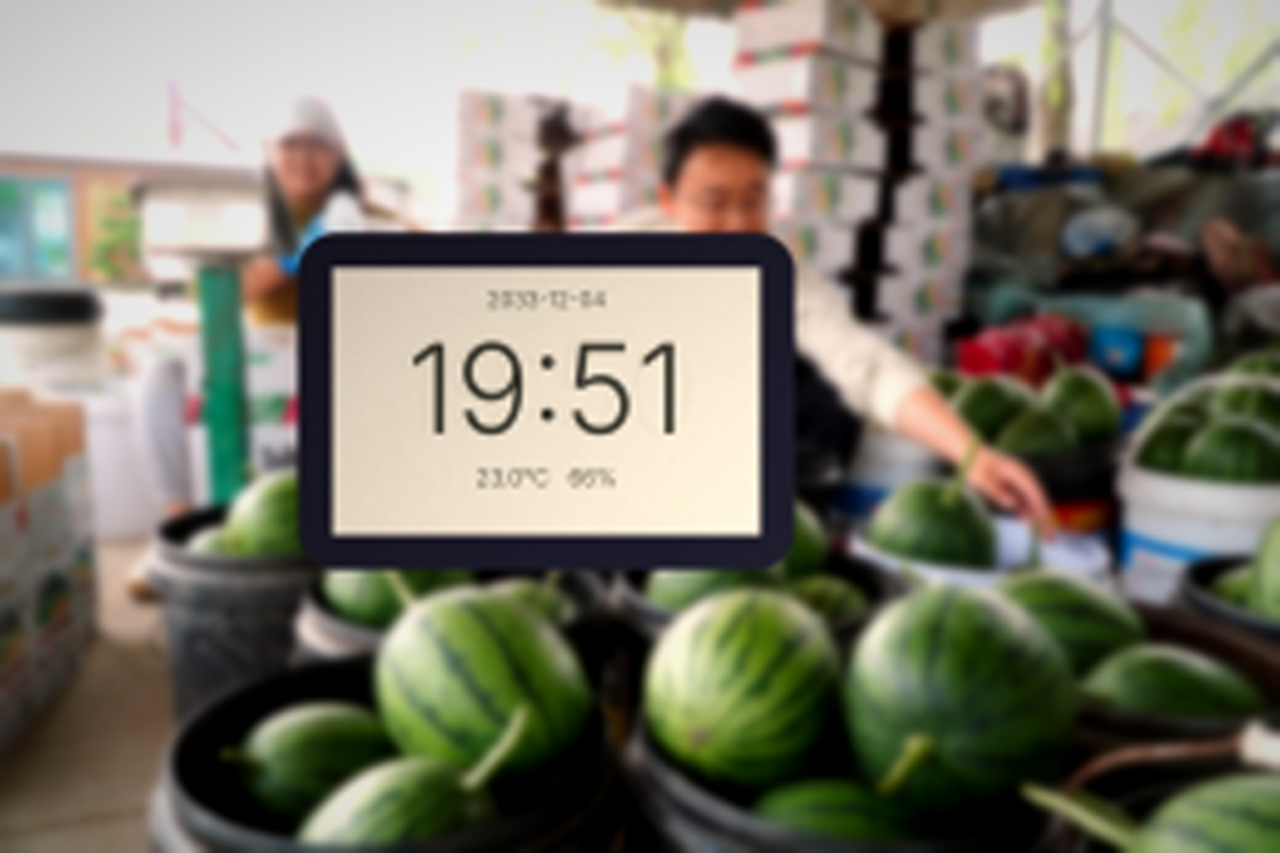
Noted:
19:51
